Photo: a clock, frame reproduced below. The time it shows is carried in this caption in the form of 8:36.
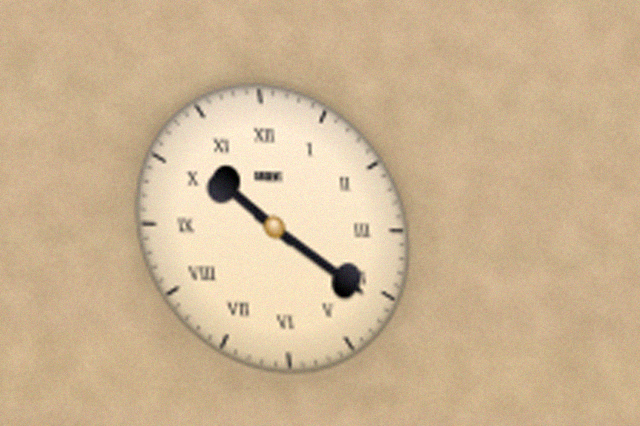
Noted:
10:21
